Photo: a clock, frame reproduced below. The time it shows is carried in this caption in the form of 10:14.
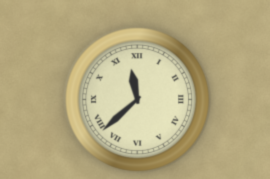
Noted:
11:38
